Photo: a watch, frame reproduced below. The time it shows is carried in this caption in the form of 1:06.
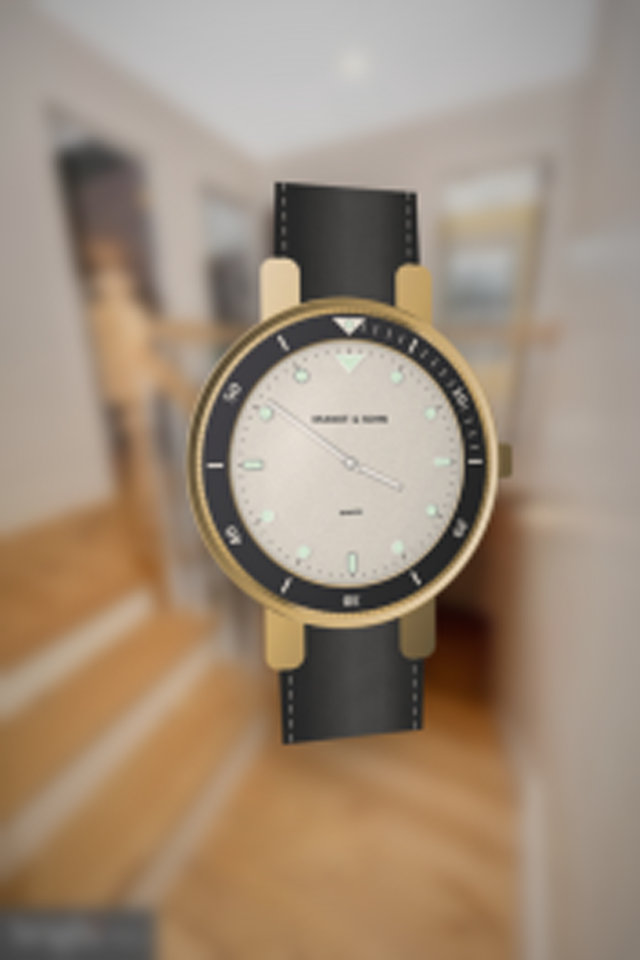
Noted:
3:51
